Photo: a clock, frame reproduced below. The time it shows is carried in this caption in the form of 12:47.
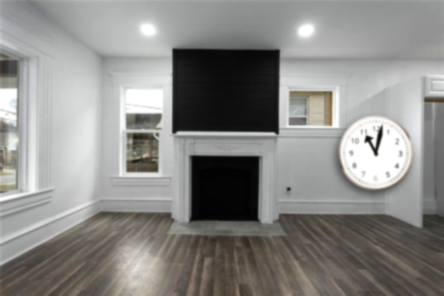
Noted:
11:02
